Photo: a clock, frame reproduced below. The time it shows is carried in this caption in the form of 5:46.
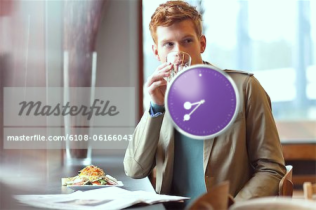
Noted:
8:38
